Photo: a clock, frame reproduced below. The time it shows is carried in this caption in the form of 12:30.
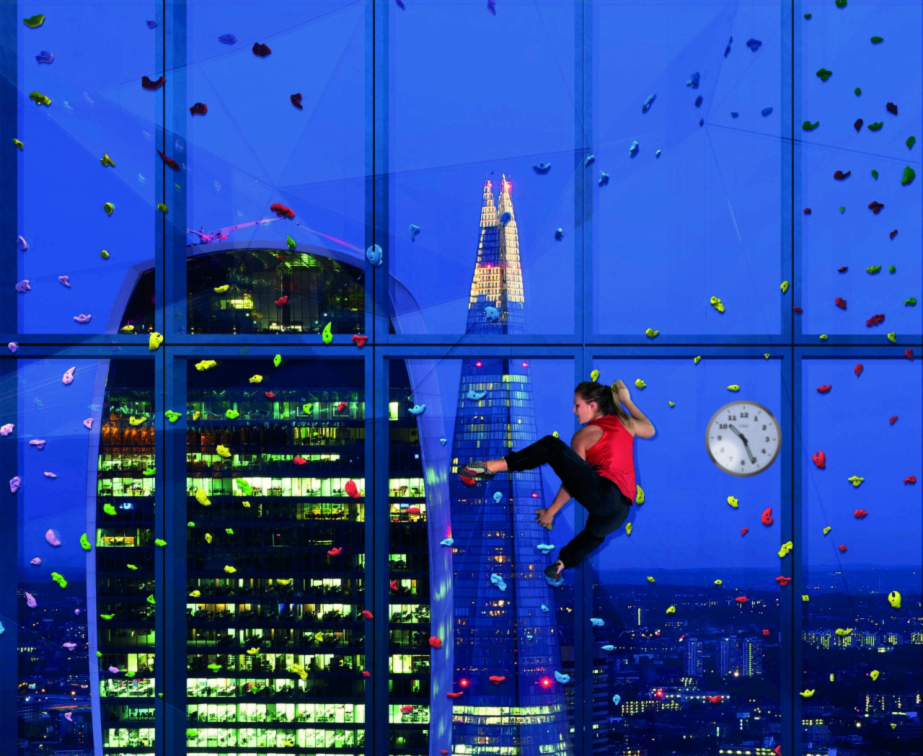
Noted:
10:26
